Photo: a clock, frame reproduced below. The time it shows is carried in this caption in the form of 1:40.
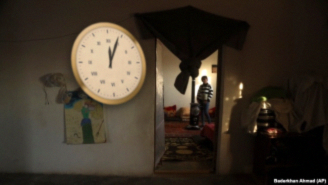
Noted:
12:04
